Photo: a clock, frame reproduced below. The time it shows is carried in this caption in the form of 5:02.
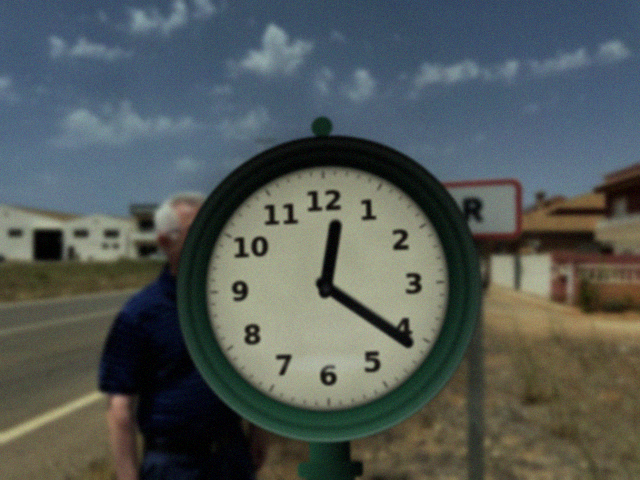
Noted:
12:21
